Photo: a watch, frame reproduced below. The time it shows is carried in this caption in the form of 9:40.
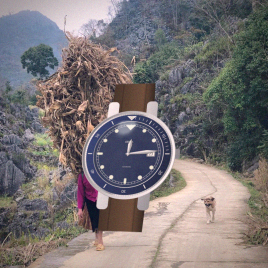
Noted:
12:14
